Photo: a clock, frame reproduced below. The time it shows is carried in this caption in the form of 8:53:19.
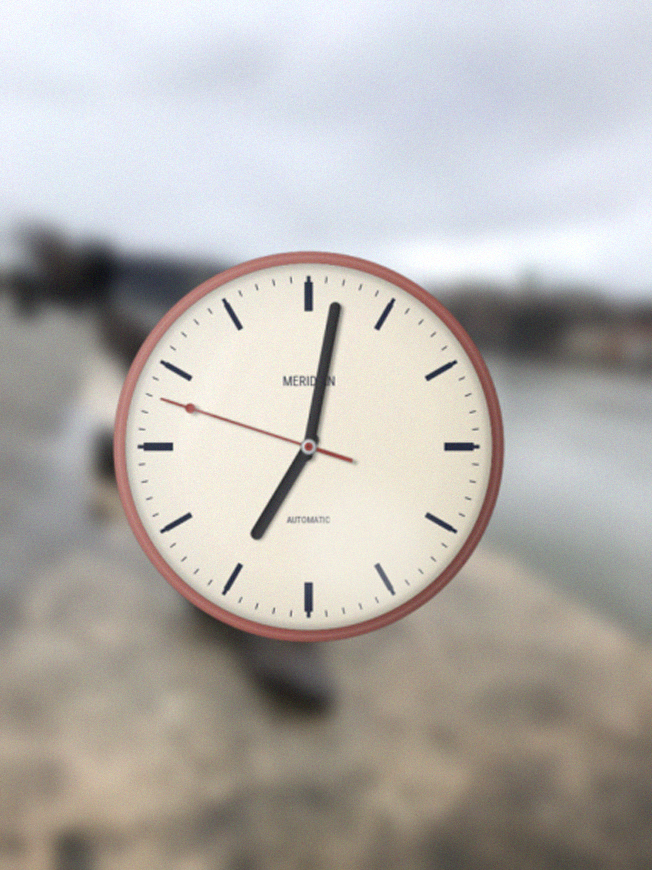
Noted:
7:01:48
